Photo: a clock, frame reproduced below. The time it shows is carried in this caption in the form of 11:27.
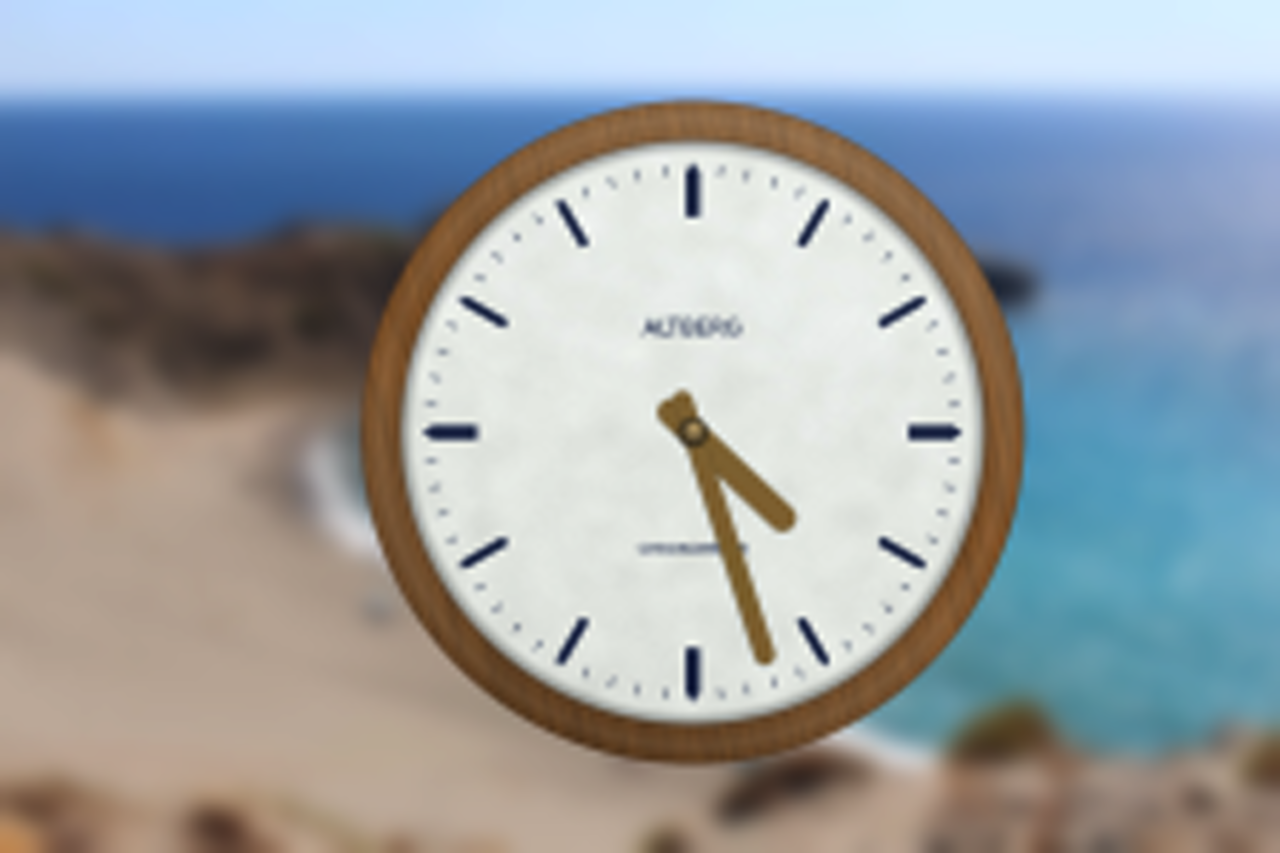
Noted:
4:27
